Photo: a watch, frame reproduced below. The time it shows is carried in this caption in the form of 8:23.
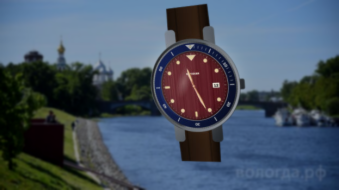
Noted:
11:26
